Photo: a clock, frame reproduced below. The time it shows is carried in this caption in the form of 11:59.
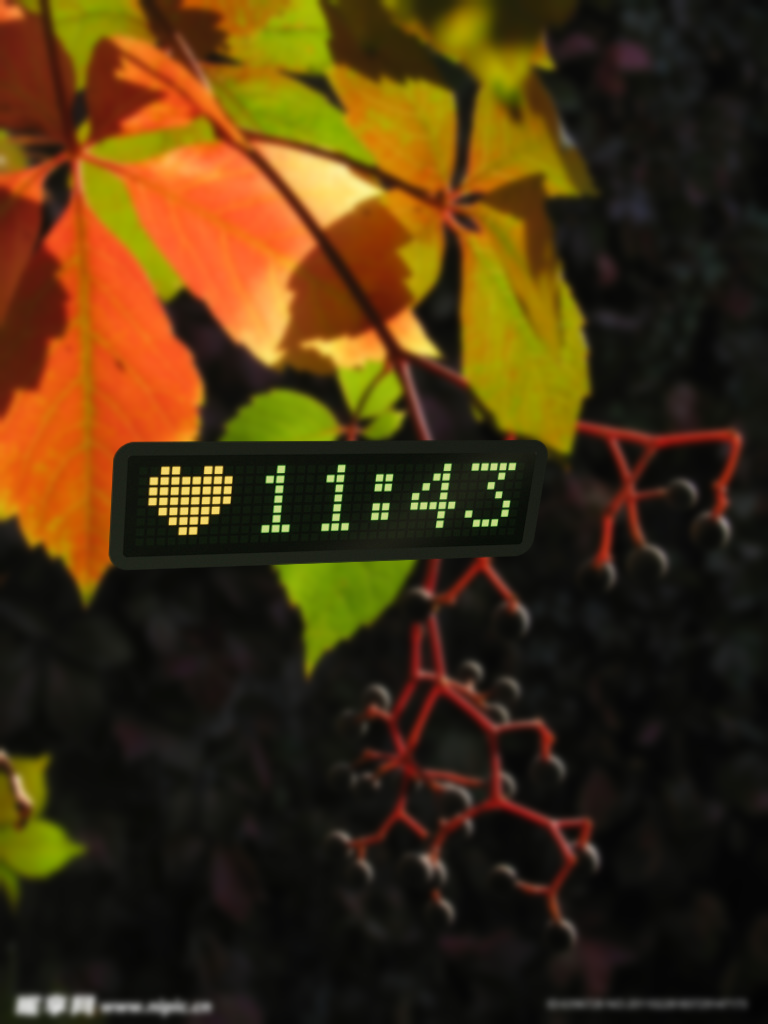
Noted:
11:43
